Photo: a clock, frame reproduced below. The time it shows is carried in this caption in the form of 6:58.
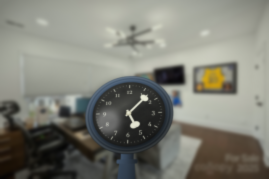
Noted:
5:07
